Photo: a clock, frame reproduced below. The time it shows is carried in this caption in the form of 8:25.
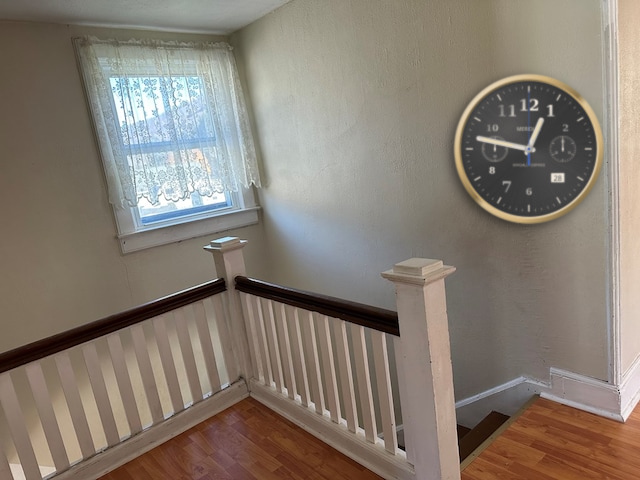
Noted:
12:47
